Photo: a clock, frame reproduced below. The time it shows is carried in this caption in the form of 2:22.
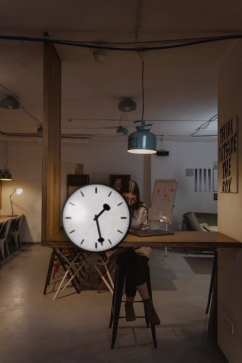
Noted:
1:28
